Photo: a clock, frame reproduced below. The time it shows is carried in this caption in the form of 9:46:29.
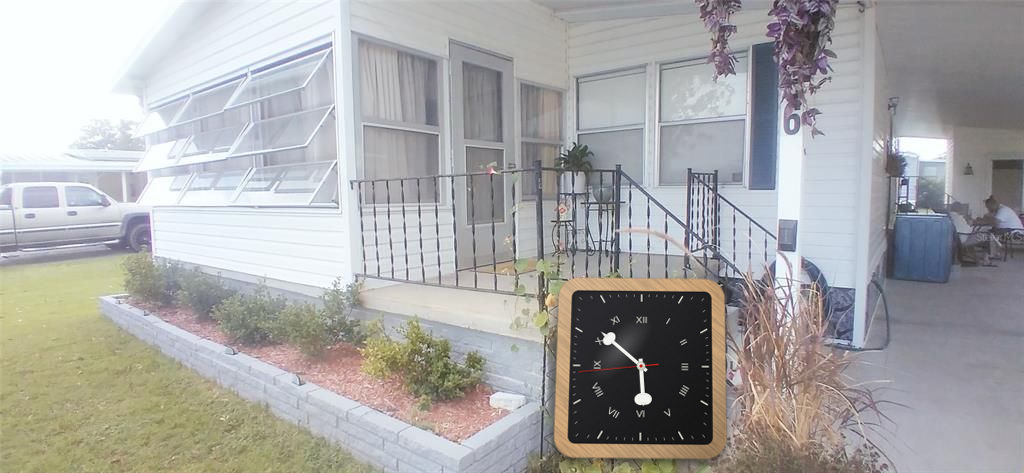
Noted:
5:51:44
